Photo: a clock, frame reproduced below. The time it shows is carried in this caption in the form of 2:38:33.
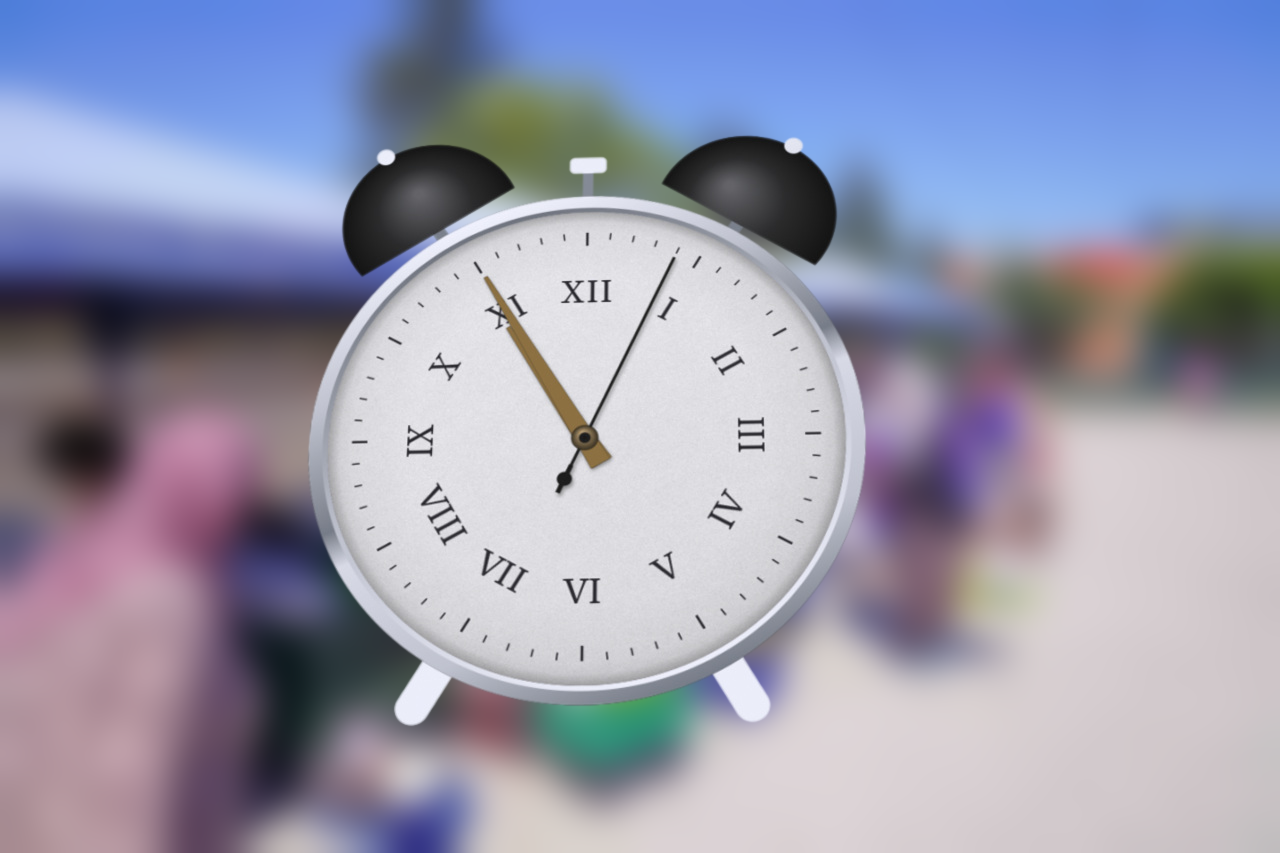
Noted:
10:55:04
